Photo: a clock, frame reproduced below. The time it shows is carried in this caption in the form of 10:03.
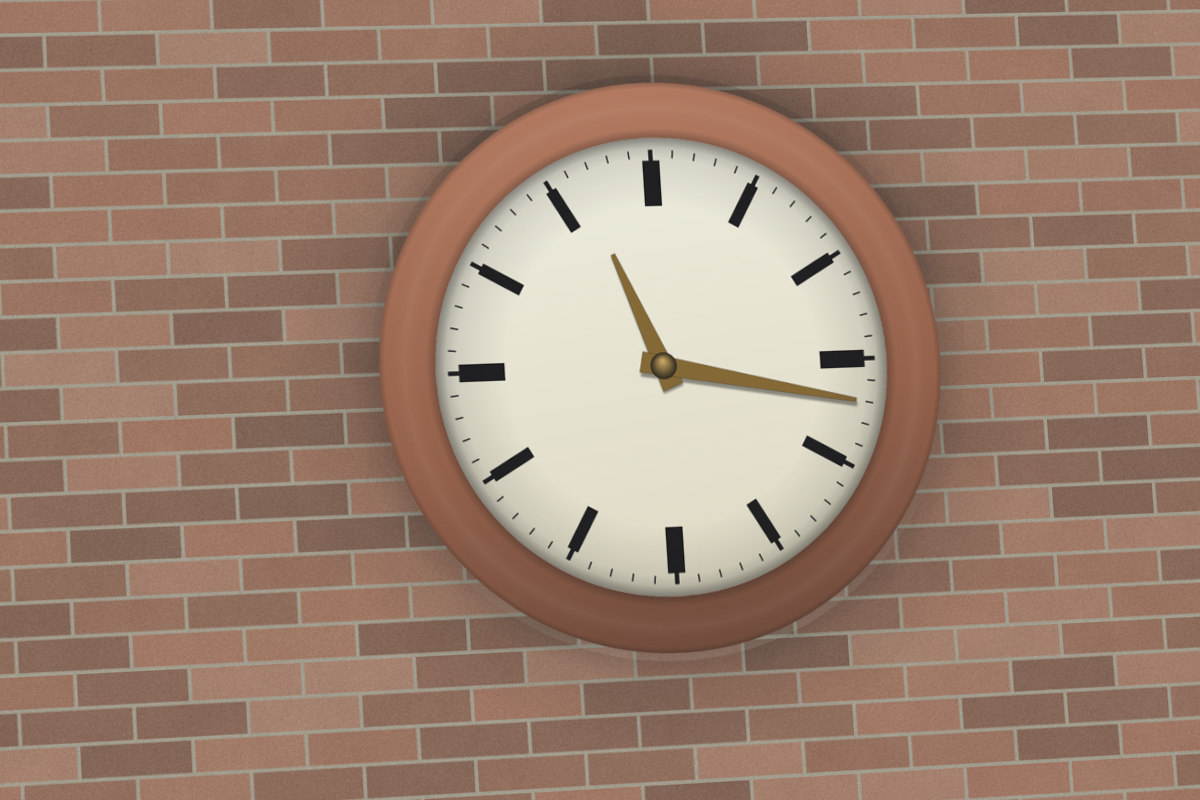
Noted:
11:17
